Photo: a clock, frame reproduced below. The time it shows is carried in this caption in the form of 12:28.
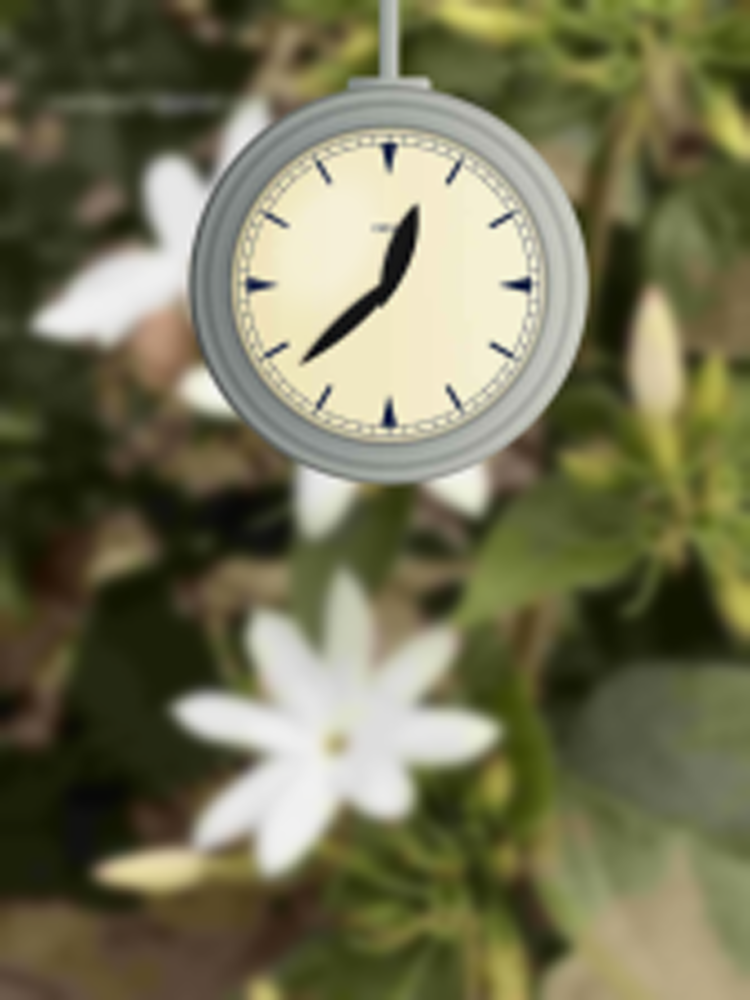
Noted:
12:38
